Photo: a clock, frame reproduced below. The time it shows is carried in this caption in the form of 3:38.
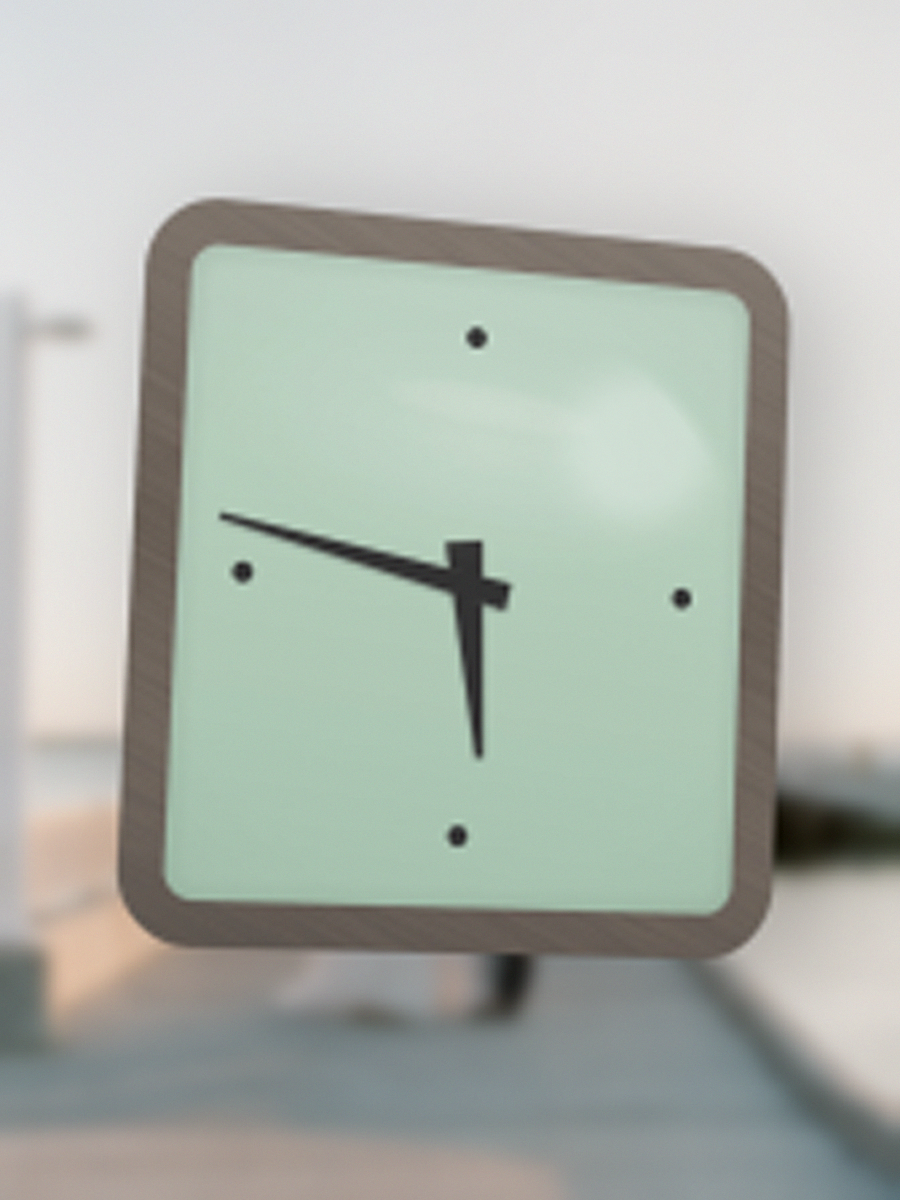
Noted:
5:47
